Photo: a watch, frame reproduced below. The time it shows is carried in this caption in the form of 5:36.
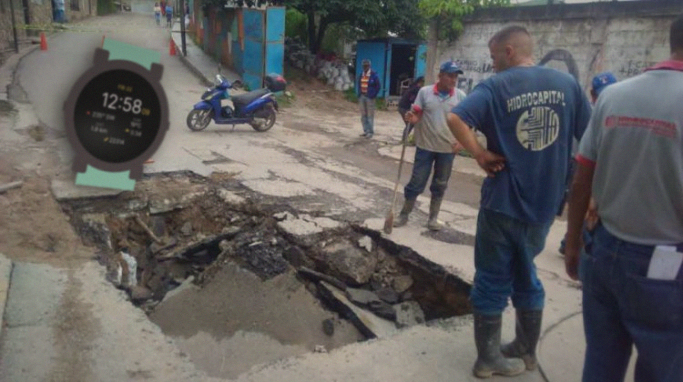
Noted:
12:58
